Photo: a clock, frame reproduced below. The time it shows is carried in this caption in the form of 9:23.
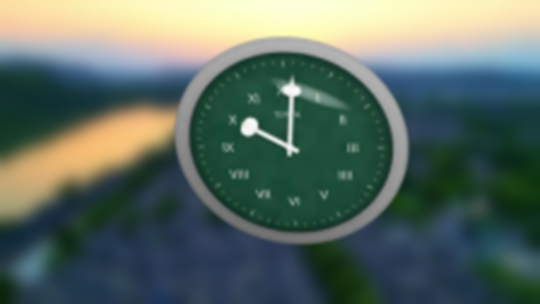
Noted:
10:01
